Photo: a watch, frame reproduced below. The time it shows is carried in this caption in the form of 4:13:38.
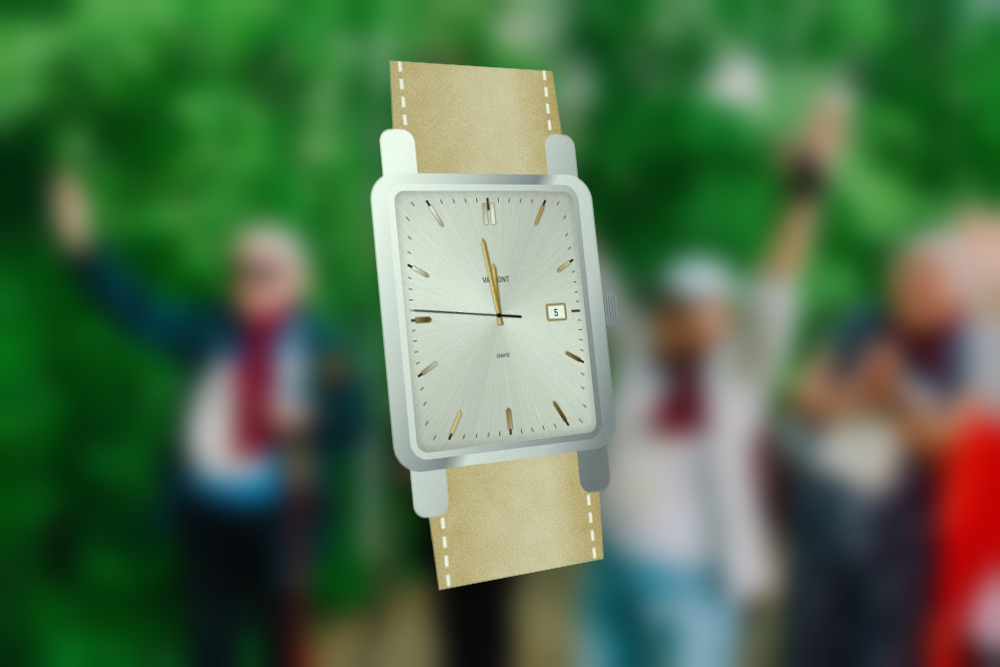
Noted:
11:58:46
